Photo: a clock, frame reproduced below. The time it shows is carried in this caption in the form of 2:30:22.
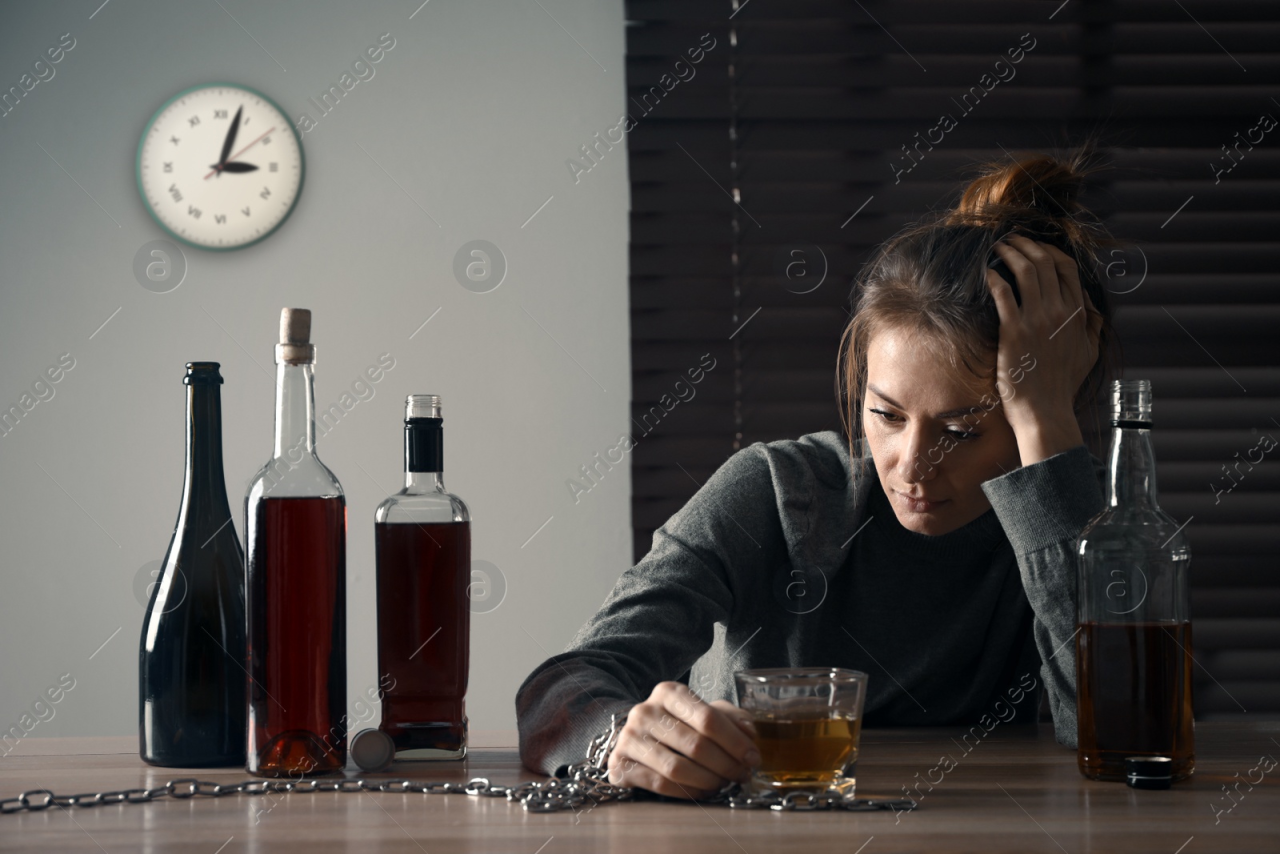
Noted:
3:03:09
